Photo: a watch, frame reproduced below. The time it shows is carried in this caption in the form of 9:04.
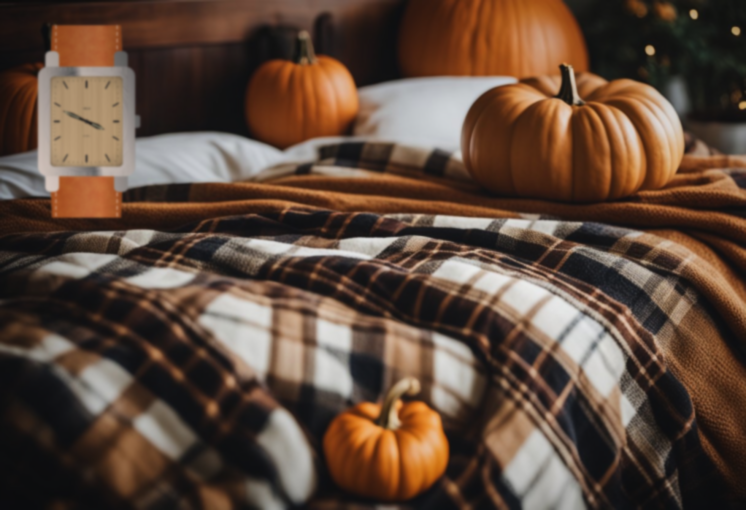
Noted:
3:49
